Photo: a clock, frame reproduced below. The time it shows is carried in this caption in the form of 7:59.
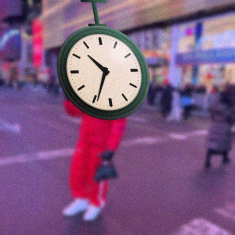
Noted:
10:34
